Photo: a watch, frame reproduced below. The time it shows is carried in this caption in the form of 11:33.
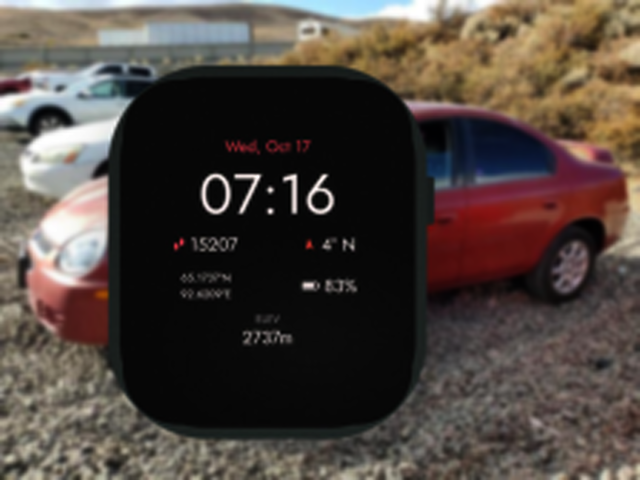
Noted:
7:16
